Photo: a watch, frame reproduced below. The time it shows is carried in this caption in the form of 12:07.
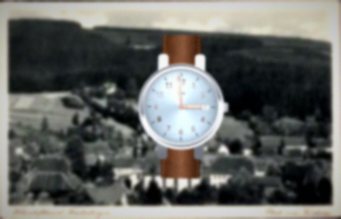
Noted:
2:59
